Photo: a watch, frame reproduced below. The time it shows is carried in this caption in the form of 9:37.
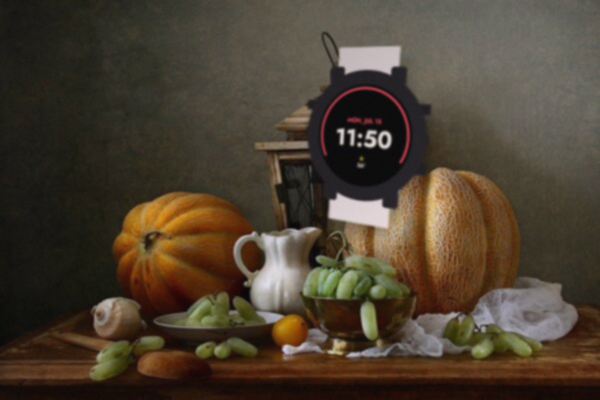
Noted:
11:50
